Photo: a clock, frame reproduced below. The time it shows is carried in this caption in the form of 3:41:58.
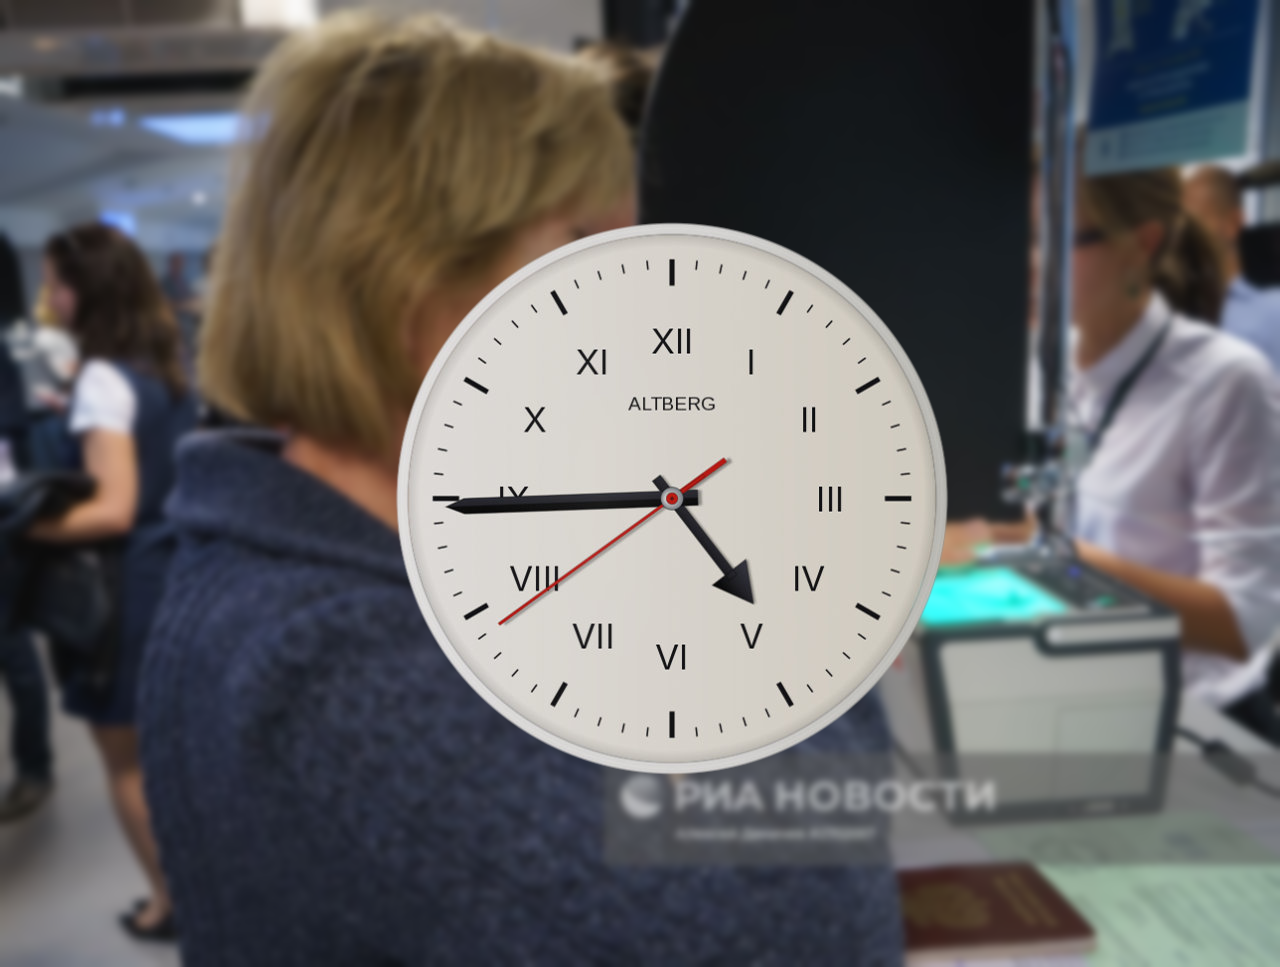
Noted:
4:44:39
